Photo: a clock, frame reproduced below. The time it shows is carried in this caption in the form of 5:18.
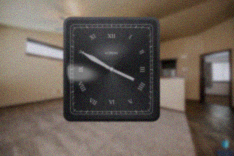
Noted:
3:50
